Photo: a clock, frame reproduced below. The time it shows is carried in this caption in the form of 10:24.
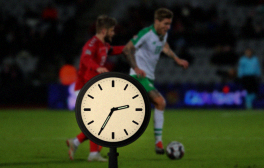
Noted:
2:35
